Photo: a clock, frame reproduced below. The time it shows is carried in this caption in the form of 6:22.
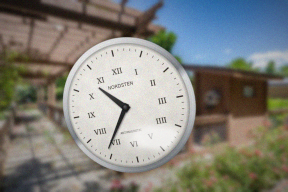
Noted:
10:36
